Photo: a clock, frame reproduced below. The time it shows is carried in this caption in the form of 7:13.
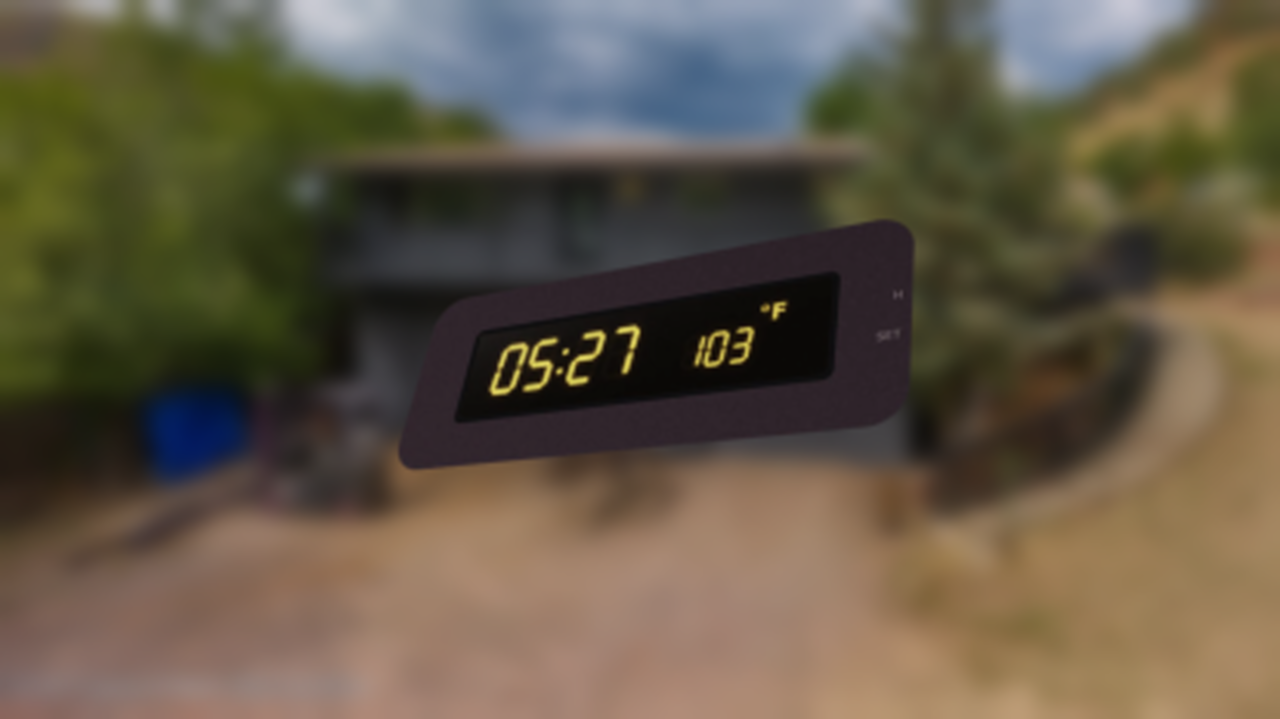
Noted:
5:27
